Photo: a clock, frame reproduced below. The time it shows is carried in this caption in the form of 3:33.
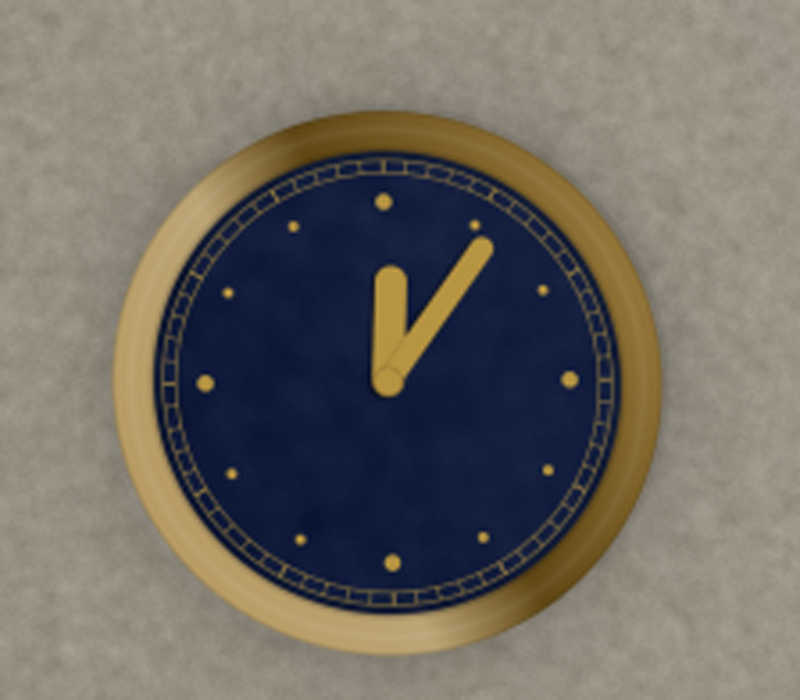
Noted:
12:06
